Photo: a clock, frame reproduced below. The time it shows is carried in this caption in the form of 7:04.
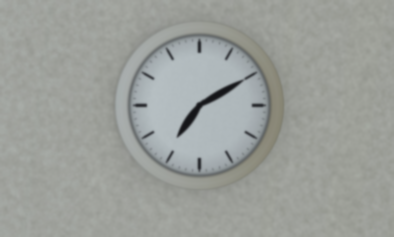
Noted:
7:10
